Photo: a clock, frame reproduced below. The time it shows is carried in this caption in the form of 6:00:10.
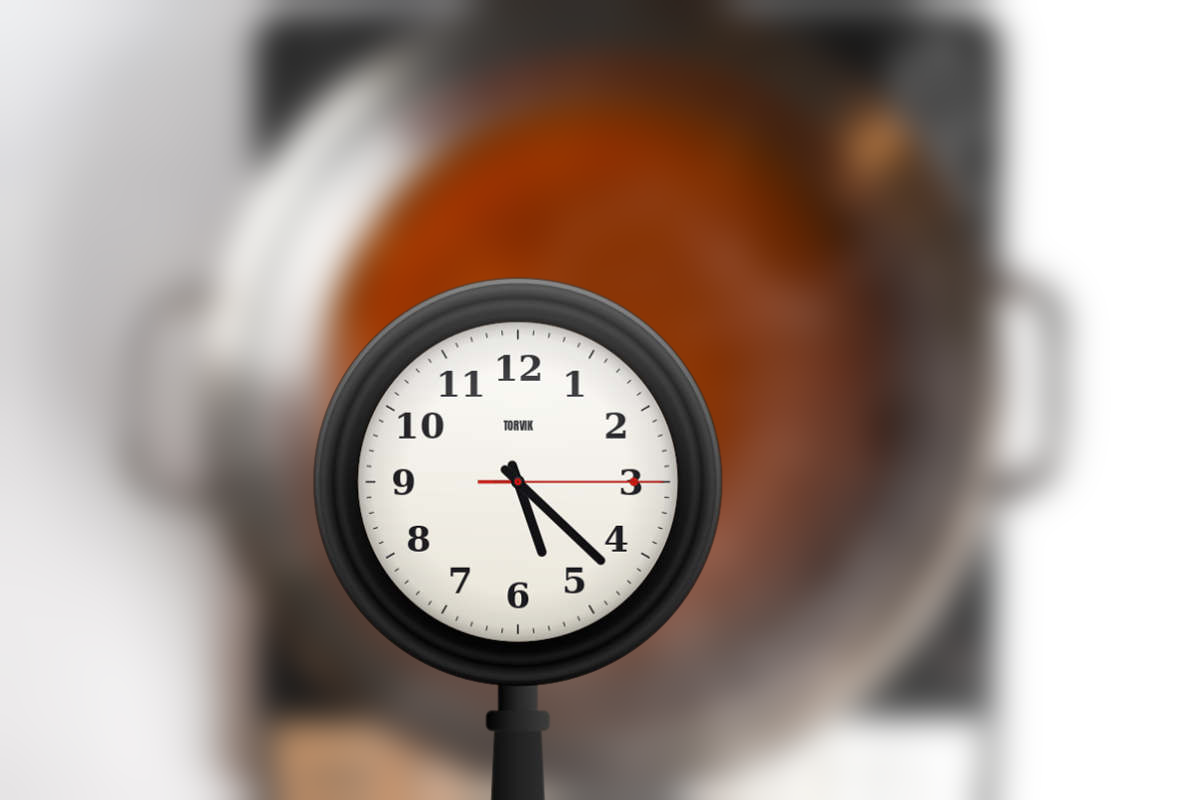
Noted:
5:22:15
